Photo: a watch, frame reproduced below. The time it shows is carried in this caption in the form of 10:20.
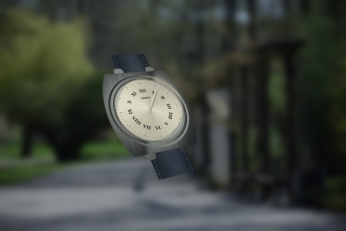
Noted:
1:06
